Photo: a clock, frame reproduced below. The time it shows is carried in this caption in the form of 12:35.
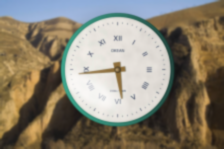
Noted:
5:44
